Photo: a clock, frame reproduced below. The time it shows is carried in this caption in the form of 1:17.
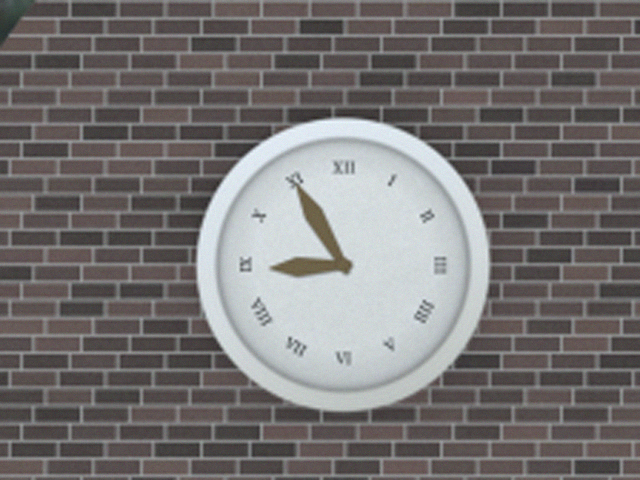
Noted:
8:55
